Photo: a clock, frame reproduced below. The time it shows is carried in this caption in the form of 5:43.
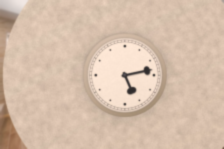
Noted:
5:13
